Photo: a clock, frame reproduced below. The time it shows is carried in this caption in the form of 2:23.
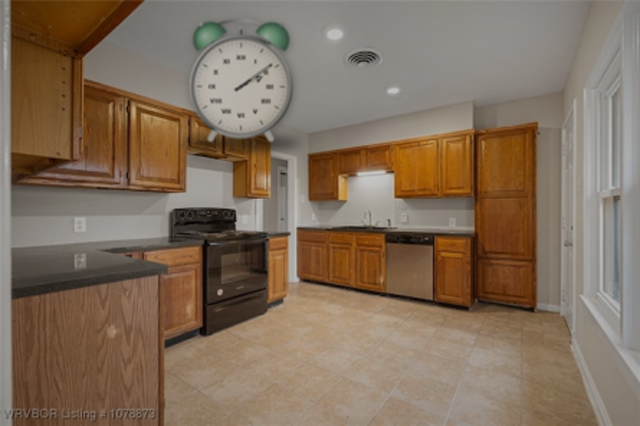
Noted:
2:09
